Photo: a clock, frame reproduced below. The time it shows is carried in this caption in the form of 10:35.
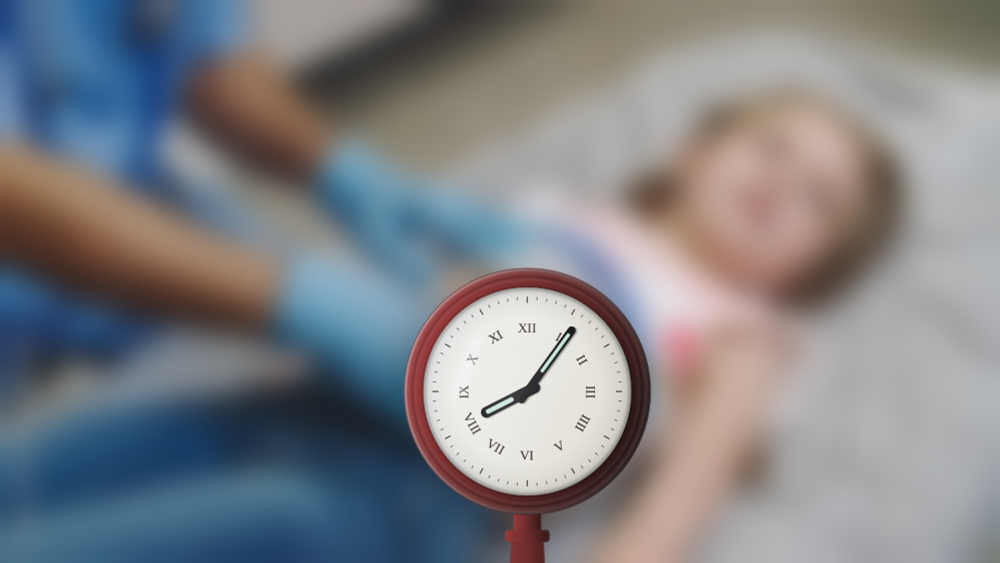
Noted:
8:06
